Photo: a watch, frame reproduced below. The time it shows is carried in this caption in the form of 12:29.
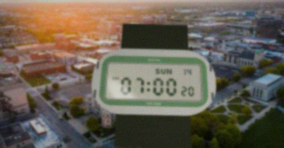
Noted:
7:00
